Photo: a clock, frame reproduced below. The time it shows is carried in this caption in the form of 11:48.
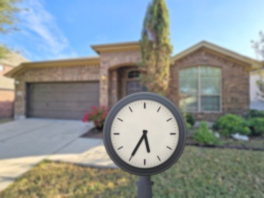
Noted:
5:35
